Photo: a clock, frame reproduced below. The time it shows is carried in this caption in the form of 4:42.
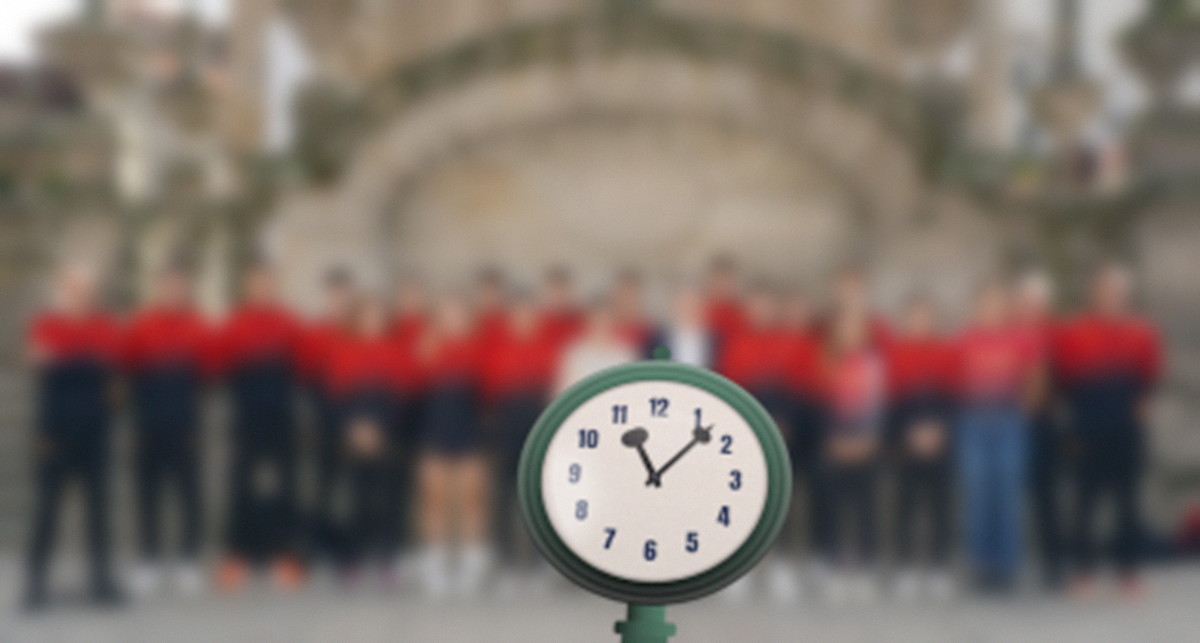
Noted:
11:07
